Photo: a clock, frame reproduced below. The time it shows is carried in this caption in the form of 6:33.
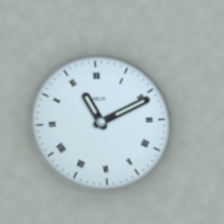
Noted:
11:11
